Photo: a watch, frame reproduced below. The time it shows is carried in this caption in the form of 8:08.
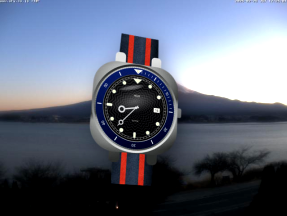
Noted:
8:37
